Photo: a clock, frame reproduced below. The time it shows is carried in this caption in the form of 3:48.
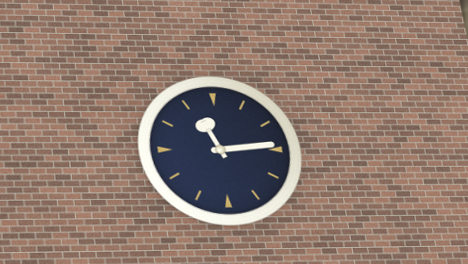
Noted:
11:14
